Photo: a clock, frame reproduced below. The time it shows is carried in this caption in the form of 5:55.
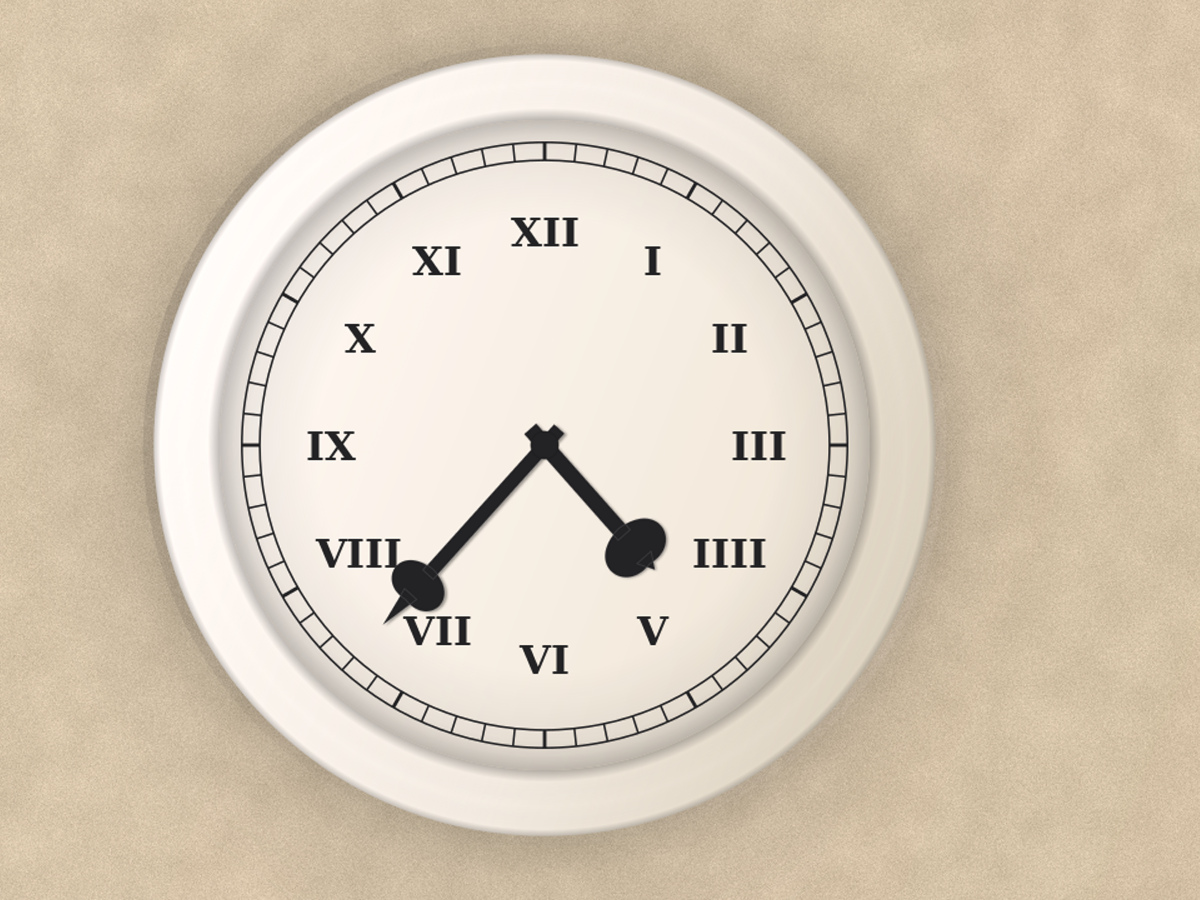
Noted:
4:37
